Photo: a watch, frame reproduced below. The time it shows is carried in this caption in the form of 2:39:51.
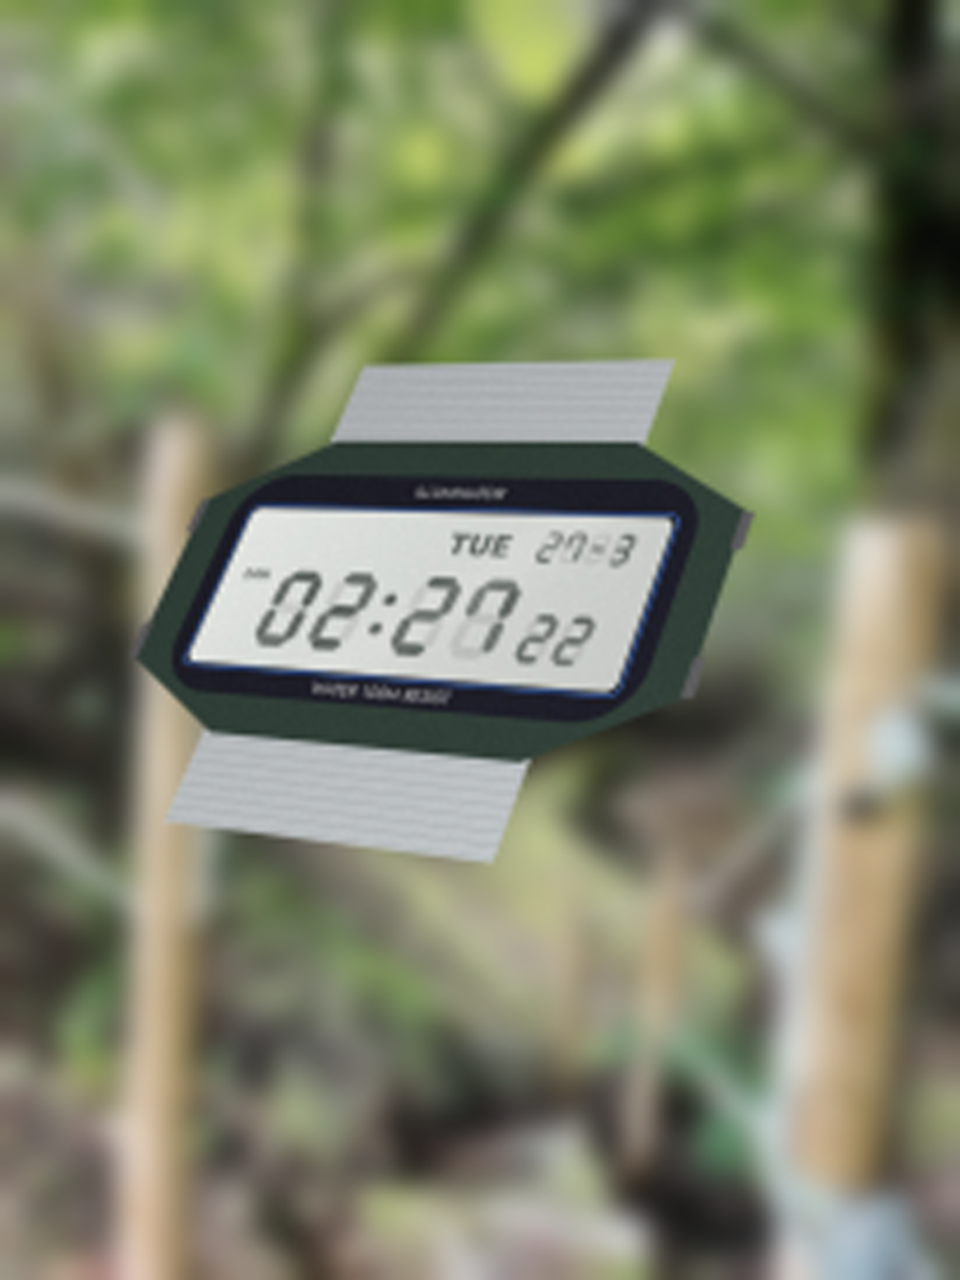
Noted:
2:27:22
